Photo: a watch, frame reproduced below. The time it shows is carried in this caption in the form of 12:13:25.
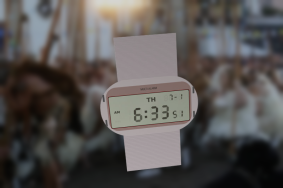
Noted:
6:33:51
